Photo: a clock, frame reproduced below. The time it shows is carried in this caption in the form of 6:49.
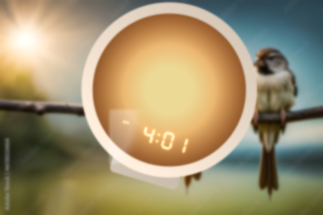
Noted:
4:01
